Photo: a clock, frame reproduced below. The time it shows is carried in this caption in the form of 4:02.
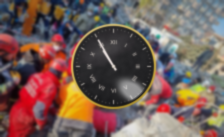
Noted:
10:55
